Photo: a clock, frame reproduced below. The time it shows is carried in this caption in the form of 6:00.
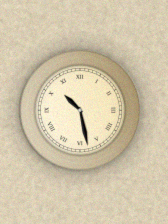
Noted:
10:28
